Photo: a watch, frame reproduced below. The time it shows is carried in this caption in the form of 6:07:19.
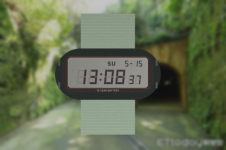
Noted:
13:08:37
